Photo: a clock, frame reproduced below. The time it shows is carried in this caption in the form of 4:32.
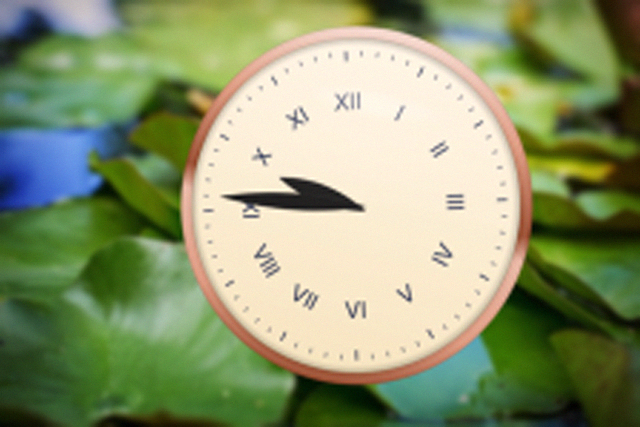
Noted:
9:46
